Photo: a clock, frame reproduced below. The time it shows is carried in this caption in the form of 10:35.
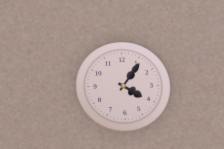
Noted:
4:06
